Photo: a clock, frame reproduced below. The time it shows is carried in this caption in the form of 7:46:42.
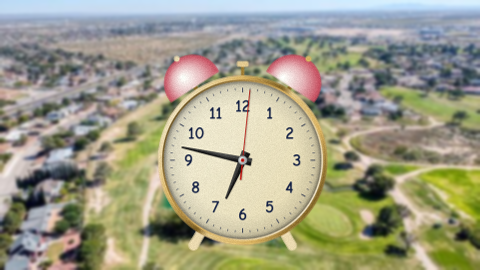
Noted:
6:47:01
